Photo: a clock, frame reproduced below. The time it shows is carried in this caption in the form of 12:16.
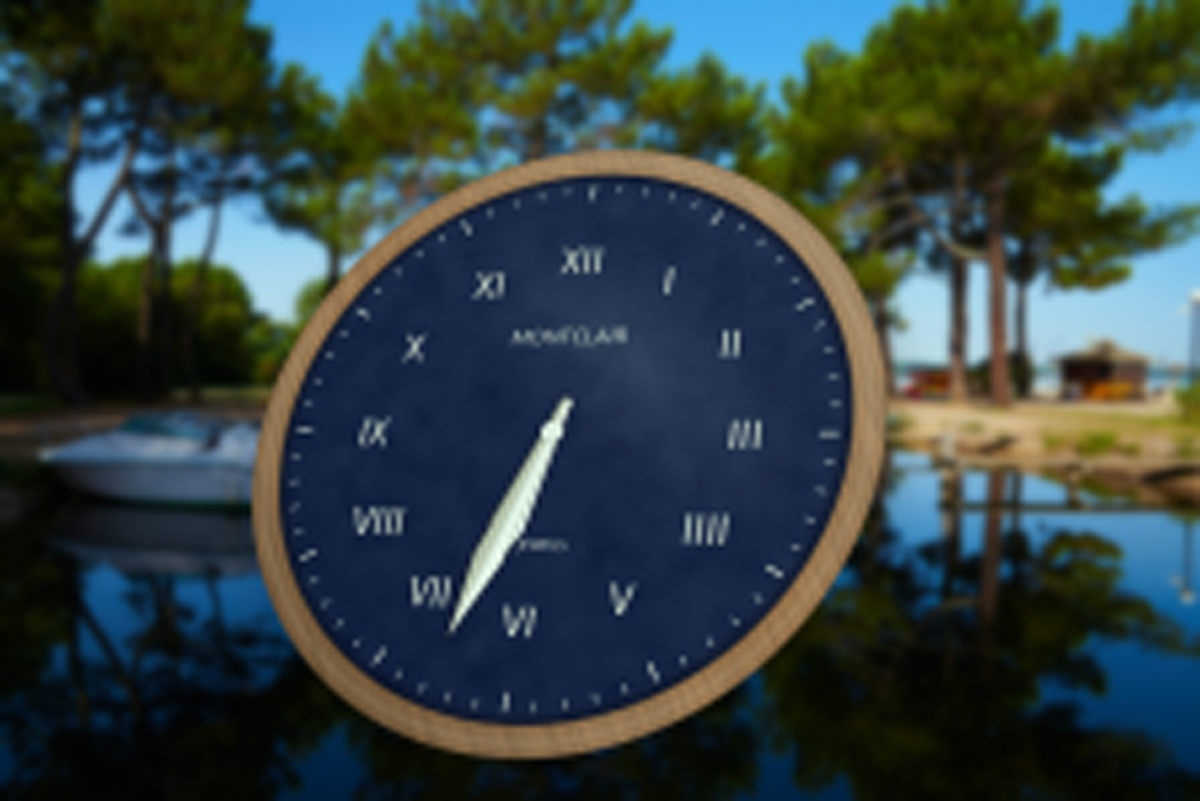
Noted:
6:33
